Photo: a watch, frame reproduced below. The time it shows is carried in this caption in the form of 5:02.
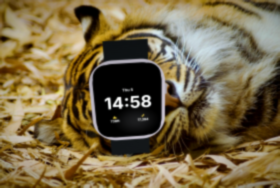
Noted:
14:58
